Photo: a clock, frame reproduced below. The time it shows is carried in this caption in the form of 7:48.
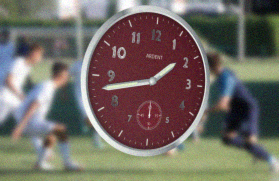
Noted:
1:43
